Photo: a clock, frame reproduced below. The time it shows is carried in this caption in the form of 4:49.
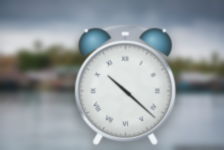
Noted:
10:22
